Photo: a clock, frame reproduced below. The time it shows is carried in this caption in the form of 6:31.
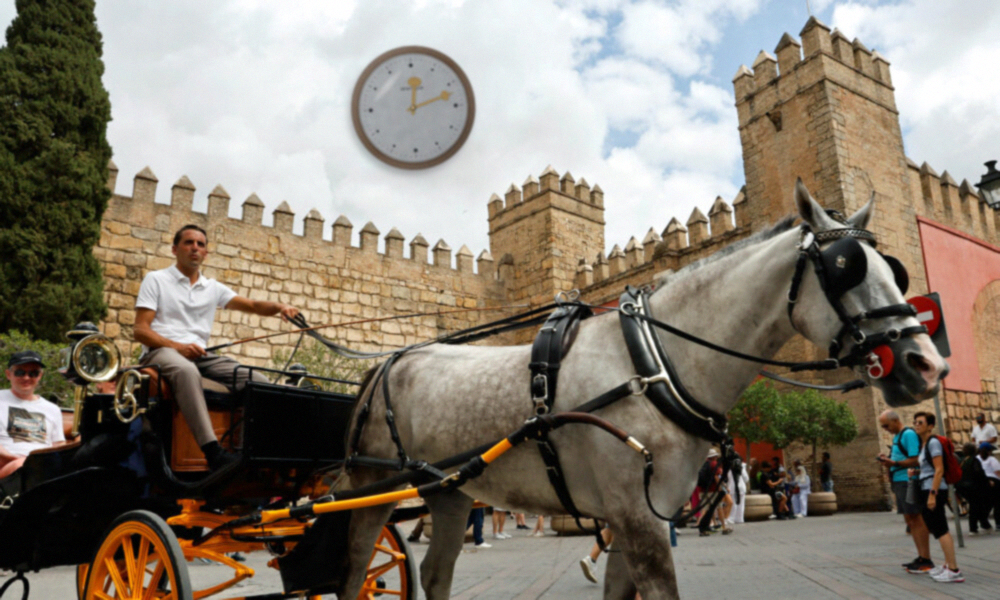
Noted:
12:12
